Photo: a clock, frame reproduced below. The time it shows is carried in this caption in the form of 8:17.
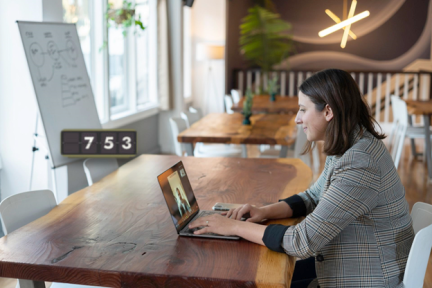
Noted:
7:53
